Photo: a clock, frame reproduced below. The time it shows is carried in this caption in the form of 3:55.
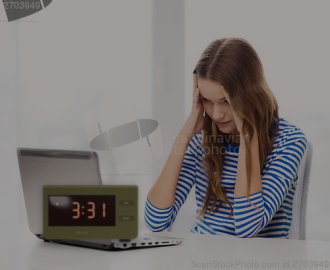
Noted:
3:31
